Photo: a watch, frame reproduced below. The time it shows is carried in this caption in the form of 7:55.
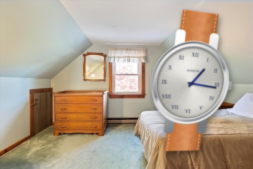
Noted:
1:16
